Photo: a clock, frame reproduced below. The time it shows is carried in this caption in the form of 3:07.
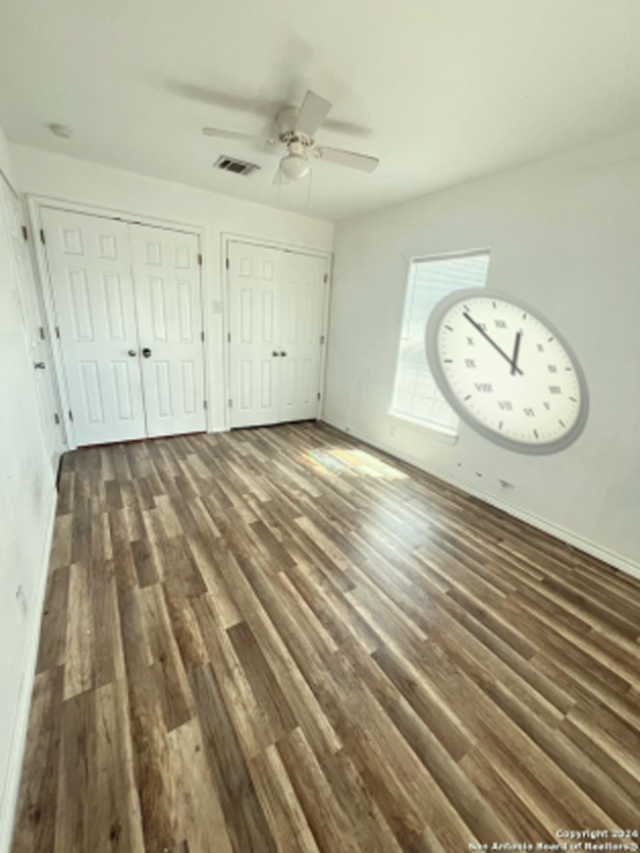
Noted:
12:54
